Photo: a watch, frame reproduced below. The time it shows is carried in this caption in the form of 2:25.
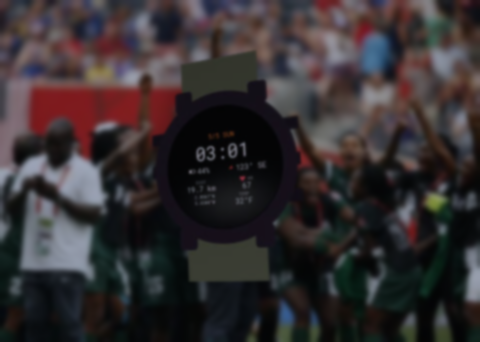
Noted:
3:01
